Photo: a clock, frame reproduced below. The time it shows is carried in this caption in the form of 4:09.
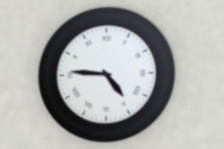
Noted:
4:46
